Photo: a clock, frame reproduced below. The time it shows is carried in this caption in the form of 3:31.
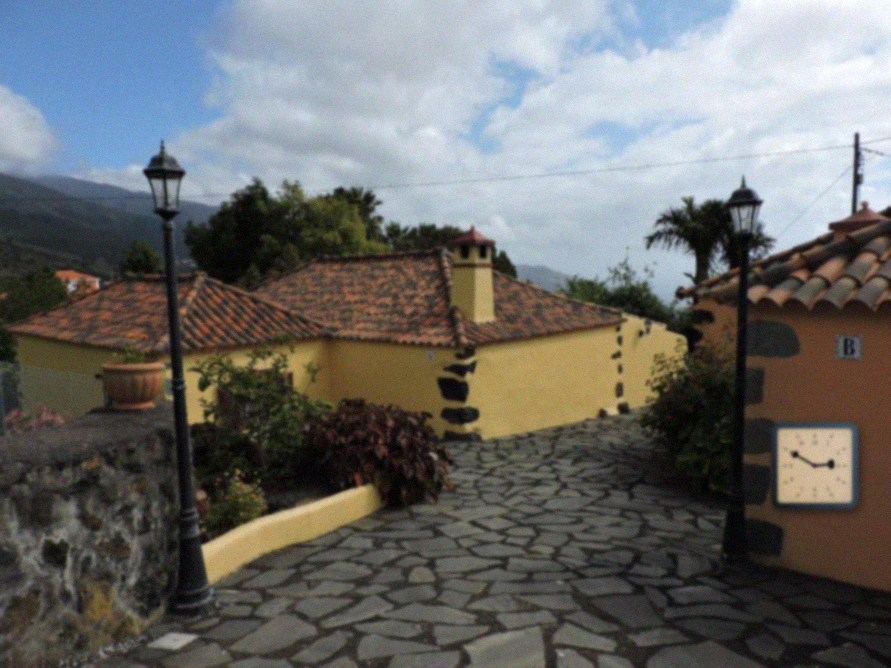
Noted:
2:50
